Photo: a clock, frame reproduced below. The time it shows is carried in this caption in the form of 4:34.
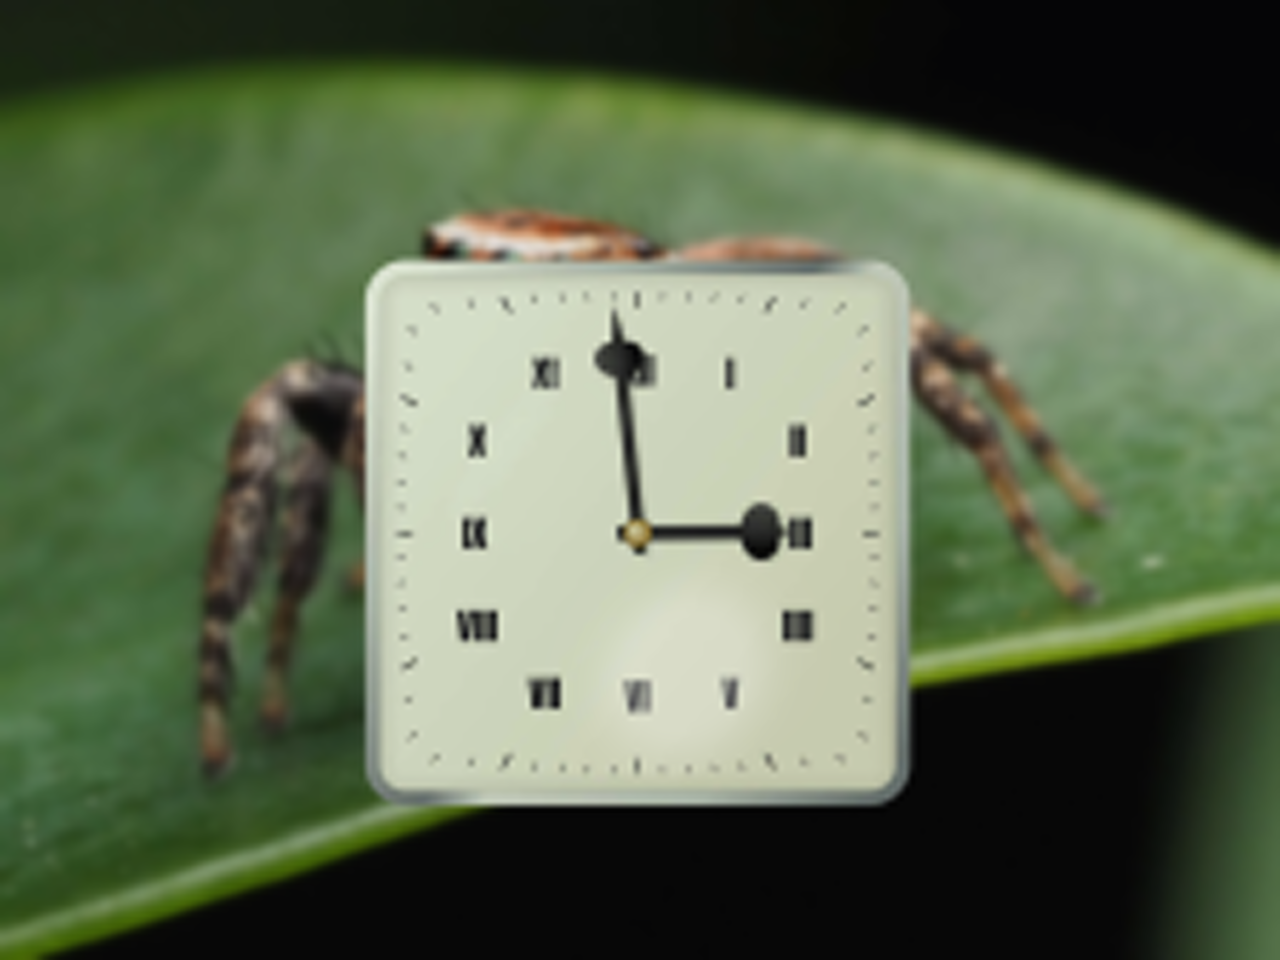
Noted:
2:59
